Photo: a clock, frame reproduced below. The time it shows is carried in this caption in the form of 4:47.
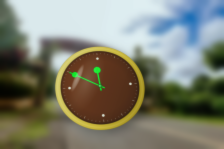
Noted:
11:50
